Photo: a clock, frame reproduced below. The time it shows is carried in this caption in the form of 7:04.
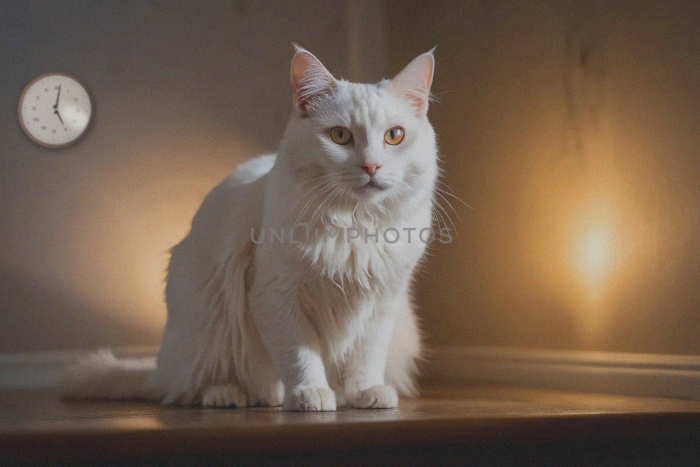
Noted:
5:01
